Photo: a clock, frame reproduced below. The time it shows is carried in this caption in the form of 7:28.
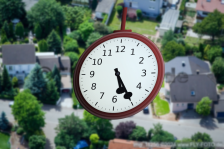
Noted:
5:25
